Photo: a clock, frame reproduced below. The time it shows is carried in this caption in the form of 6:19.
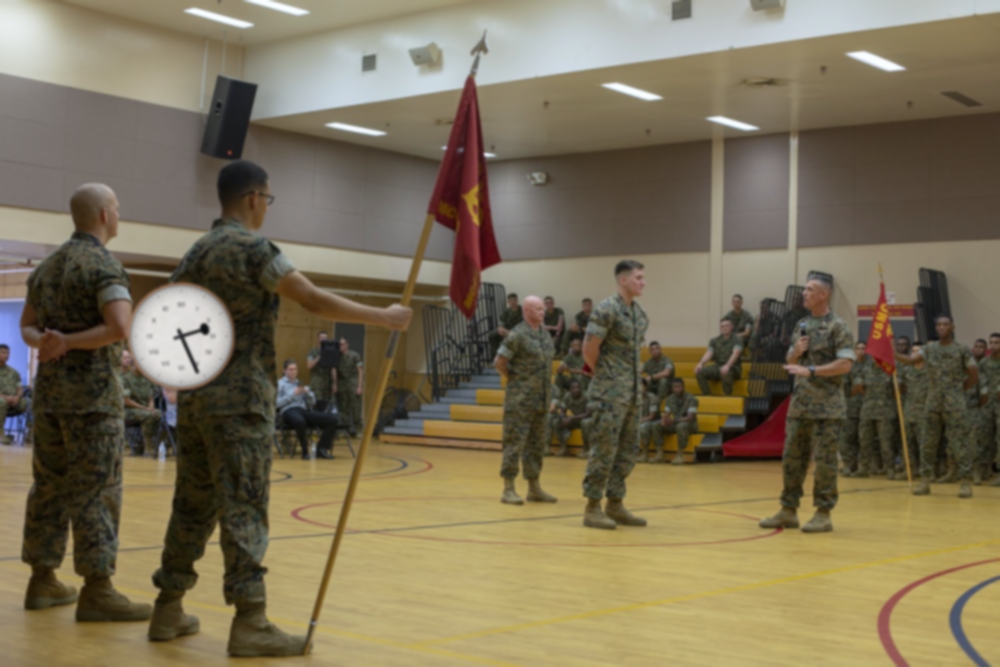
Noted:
2:26
